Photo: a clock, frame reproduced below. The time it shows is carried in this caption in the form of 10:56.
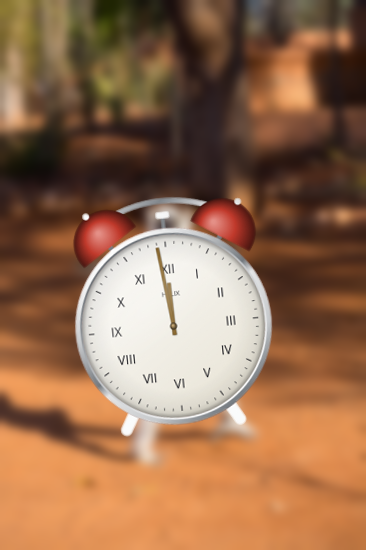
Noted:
11:59
